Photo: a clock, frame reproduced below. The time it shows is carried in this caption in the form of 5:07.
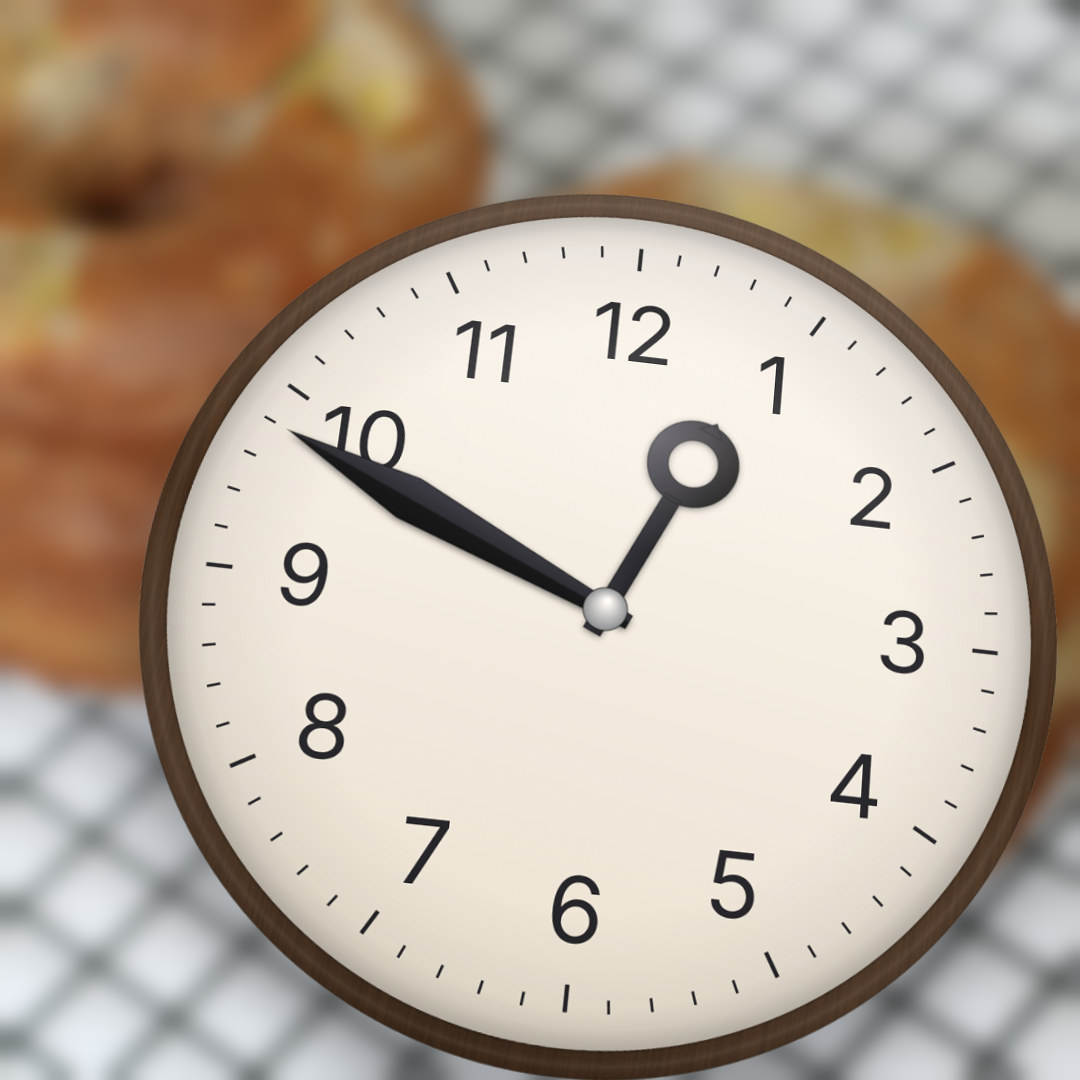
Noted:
12:49
